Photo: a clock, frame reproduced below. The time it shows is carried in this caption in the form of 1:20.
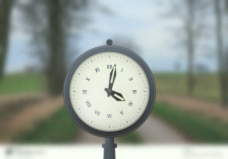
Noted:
4:02
